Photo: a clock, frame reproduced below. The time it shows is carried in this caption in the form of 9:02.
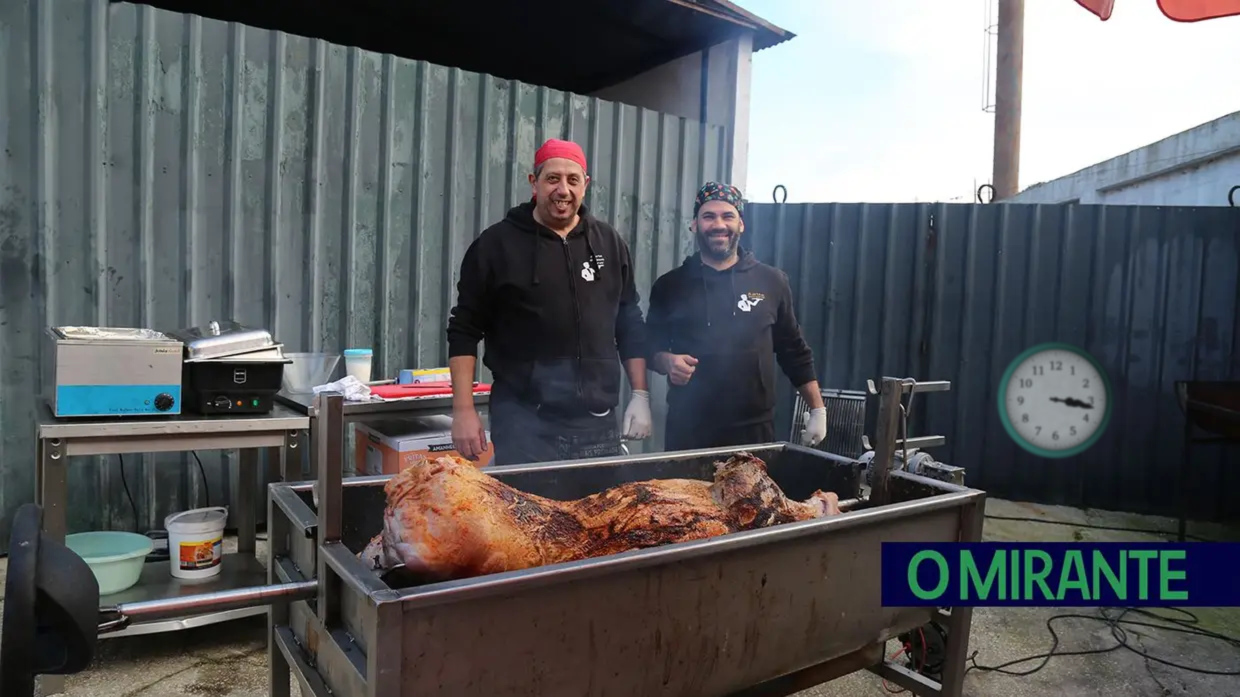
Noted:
3:17
